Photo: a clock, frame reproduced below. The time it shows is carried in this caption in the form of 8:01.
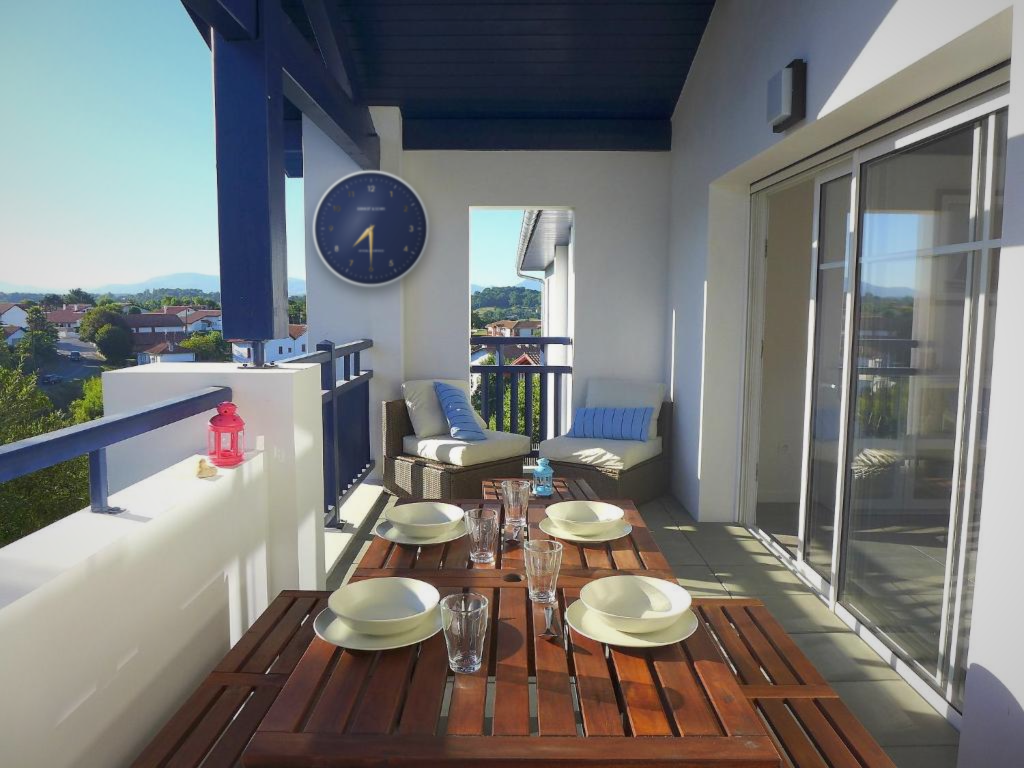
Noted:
7:30
